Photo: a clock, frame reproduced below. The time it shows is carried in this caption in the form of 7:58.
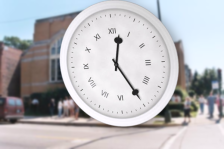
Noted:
12:25
